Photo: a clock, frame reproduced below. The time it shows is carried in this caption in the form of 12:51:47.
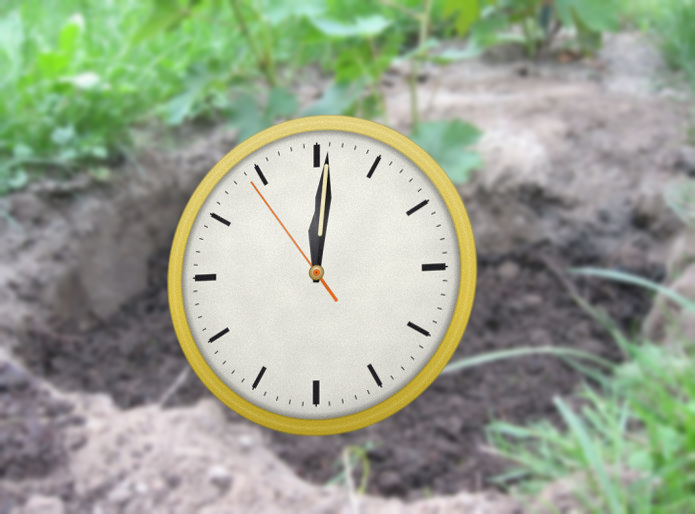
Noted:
12:00:54
